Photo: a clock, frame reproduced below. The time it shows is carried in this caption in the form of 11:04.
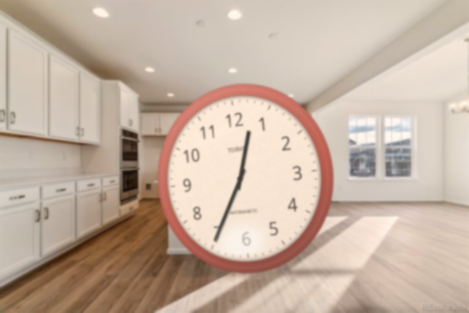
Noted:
12:35
